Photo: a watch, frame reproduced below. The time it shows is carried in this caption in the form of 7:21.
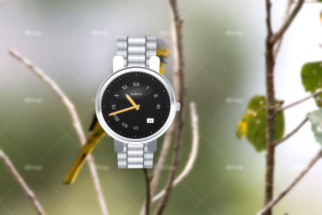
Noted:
10:42
